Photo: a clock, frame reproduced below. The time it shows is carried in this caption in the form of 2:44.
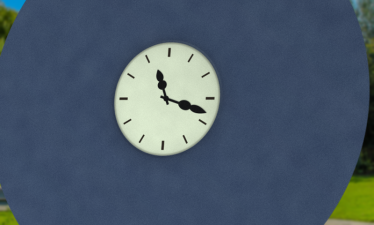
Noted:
11:18
